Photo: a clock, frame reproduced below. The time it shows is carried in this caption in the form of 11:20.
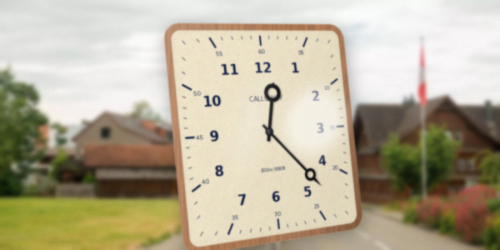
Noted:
12:23
